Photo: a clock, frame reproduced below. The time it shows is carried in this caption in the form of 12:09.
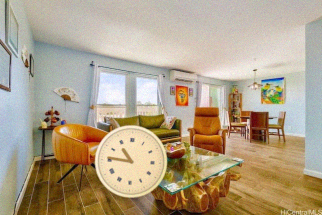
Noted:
10:46
